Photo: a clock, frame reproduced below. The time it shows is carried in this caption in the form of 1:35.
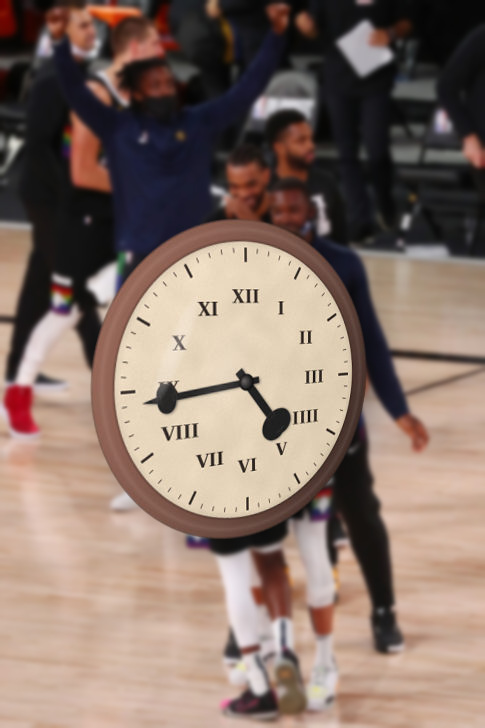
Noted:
4:44
